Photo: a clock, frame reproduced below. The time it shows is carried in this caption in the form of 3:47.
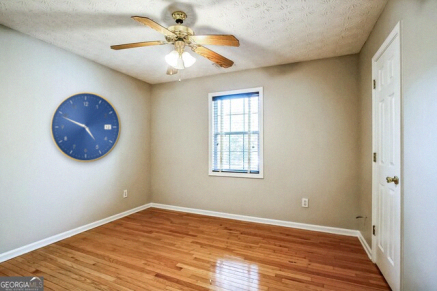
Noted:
4:49
